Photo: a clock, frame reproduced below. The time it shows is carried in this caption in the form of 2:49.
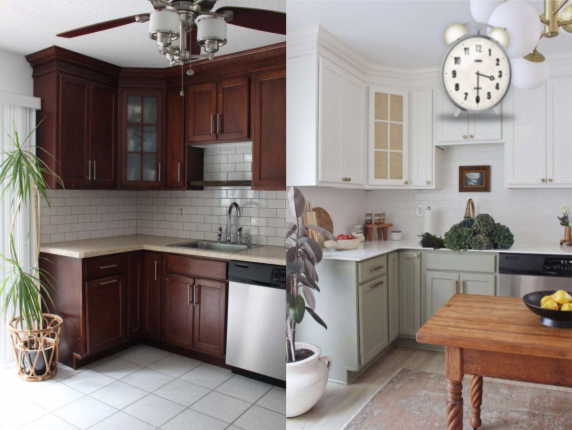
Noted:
3:30
